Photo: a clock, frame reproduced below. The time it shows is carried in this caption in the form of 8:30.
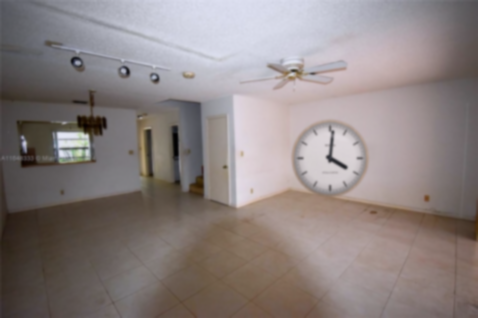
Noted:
4:01
